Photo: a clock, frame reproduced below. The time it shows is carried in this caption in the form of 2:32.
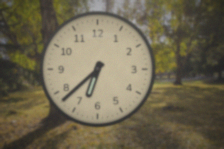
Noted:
6:38
